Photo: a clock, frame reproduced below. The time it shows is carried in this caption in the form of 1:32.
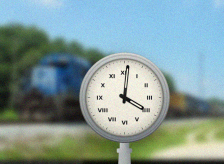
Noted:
4:01
